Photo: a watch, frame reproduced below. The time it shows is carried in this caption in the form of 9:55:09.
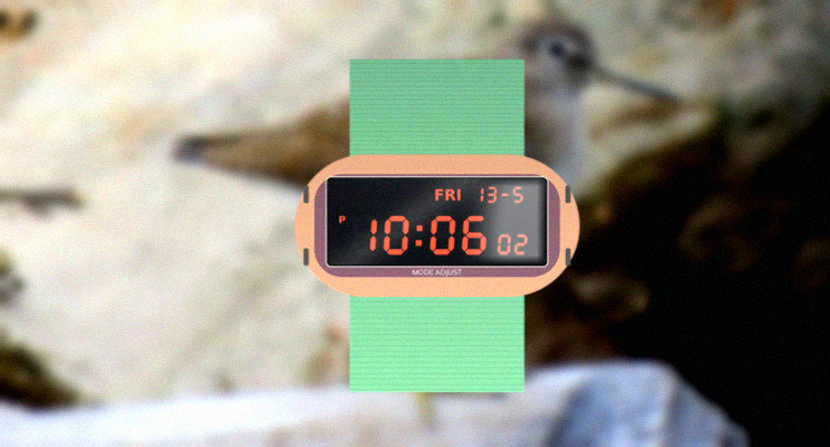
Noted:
10:06:02
